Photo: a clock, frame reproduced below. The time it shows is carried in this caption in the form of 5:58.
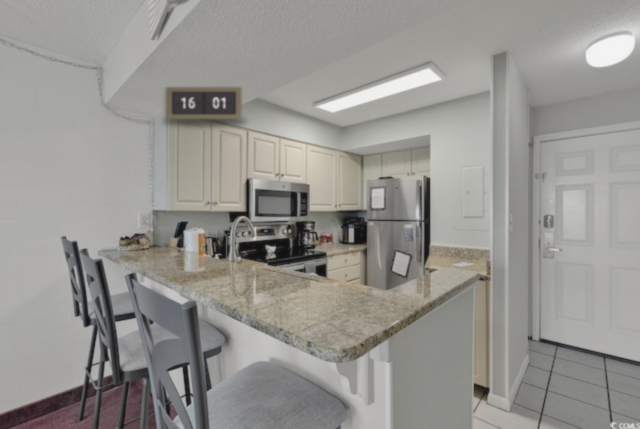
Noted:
16:01
